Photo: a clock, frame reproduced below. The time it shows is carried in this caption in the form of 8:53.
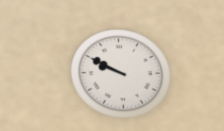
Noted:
9:50
